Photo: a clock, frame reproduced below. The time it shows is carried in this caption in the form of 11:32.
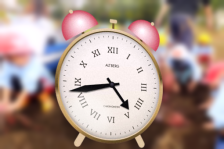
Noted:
4:43
